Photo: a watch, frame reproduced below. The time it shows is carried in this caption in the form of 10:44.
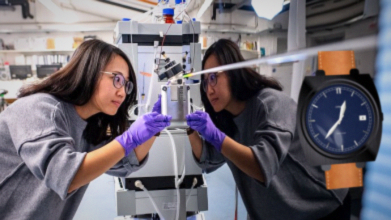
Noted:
12:37
